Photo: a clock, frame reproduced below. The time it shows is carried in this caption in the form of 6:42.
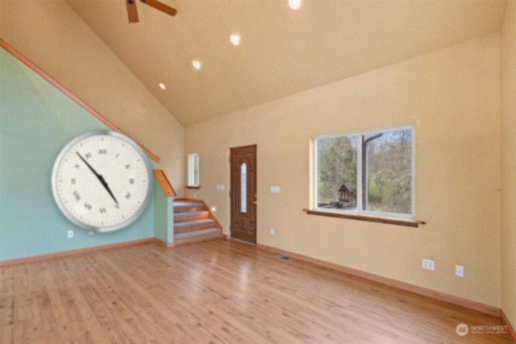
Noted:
4:53
